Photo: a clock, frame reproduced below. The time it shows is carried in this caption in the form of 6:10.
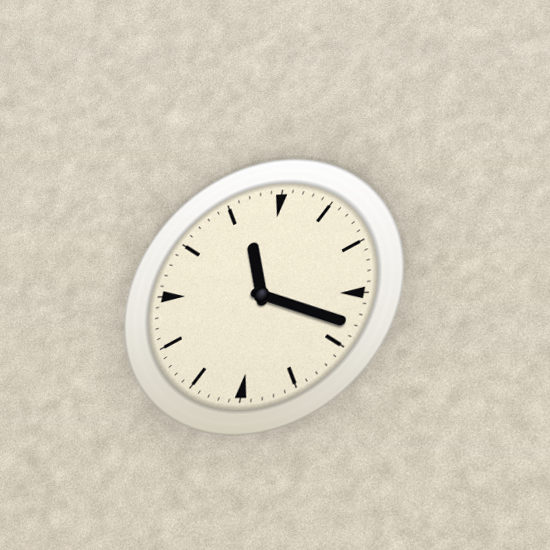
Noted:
11:18
